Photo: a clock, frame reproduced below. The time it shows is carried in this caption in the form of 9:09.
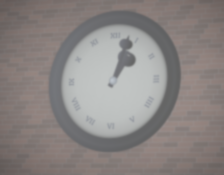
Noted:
1:03
